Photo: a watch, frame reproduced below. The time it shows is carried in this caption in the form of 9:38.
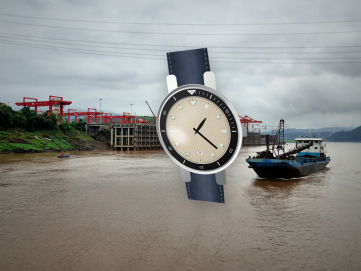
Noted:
1:22
